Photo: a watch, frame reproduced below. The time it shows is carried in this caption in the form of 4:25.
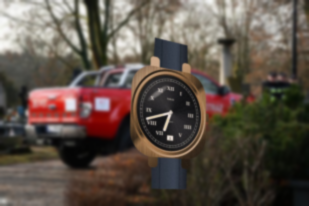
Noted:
6:42
